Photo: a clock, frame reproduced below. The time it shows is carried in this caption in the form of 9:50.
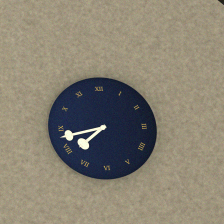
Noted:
7:43
